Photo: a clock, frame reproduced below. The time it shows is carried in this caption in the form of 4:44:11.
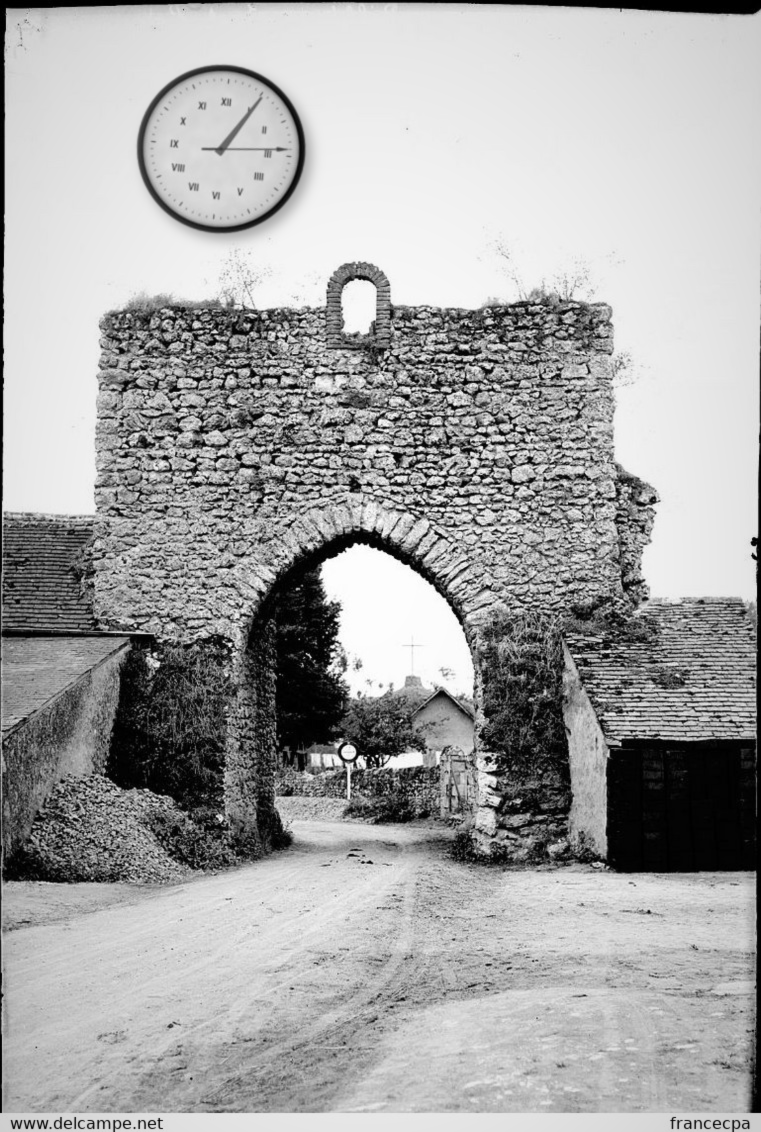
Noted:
1:05:14
